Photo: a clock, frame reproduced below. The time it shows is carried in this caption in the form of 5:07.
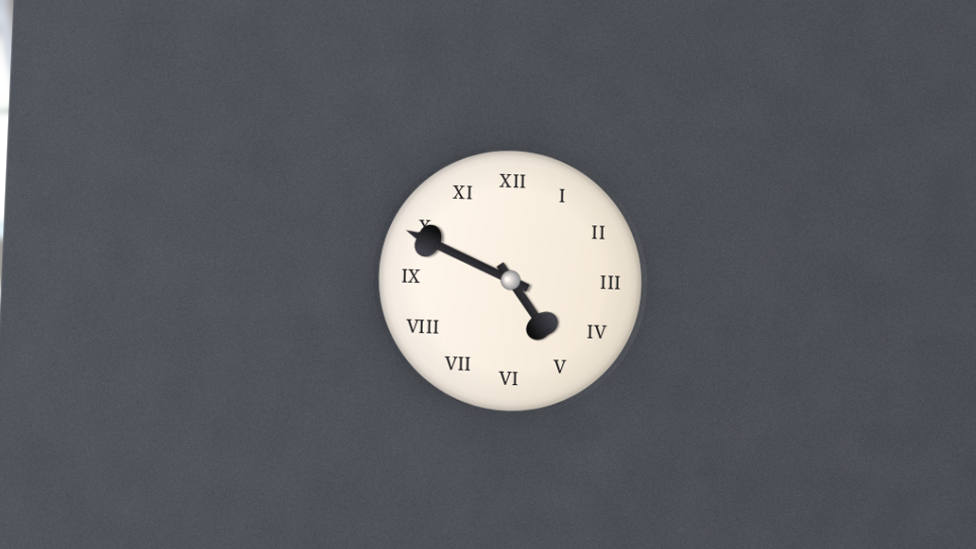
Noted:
4:49
